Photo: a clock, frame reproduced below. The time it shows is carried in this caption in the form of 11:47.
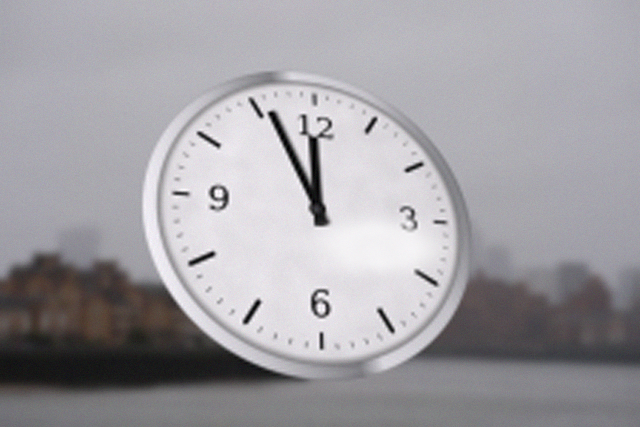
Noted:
11:56
